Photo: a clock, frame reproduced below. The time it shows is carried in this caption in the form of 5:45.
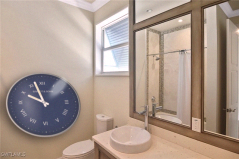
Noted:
9:57
